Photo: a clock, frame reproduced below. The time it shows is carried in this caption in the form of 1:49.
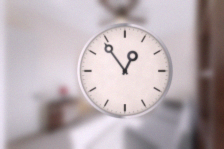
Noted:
12:54
